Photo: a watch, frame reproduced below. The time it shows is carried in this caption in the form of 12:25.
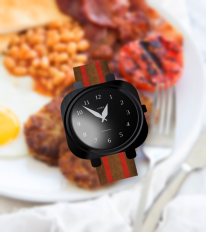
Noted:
12:53
